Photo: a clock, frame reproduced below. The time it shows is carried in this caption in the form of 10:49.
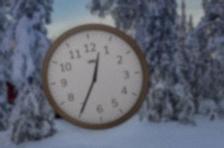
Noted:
12:35
